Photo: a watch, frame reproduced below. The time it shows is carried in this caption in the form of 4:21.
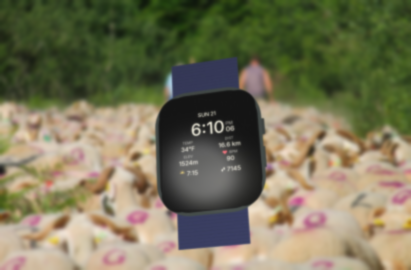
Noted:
6:10
